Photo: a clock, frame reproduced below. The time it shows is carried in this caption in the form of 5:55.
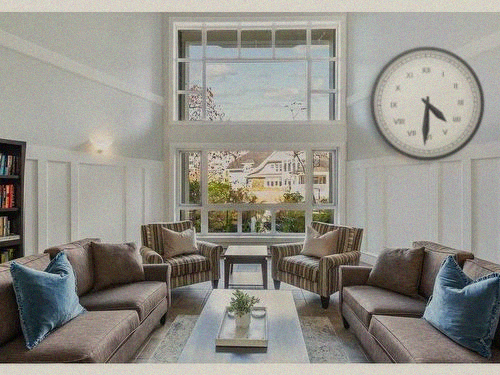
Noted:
4:31
